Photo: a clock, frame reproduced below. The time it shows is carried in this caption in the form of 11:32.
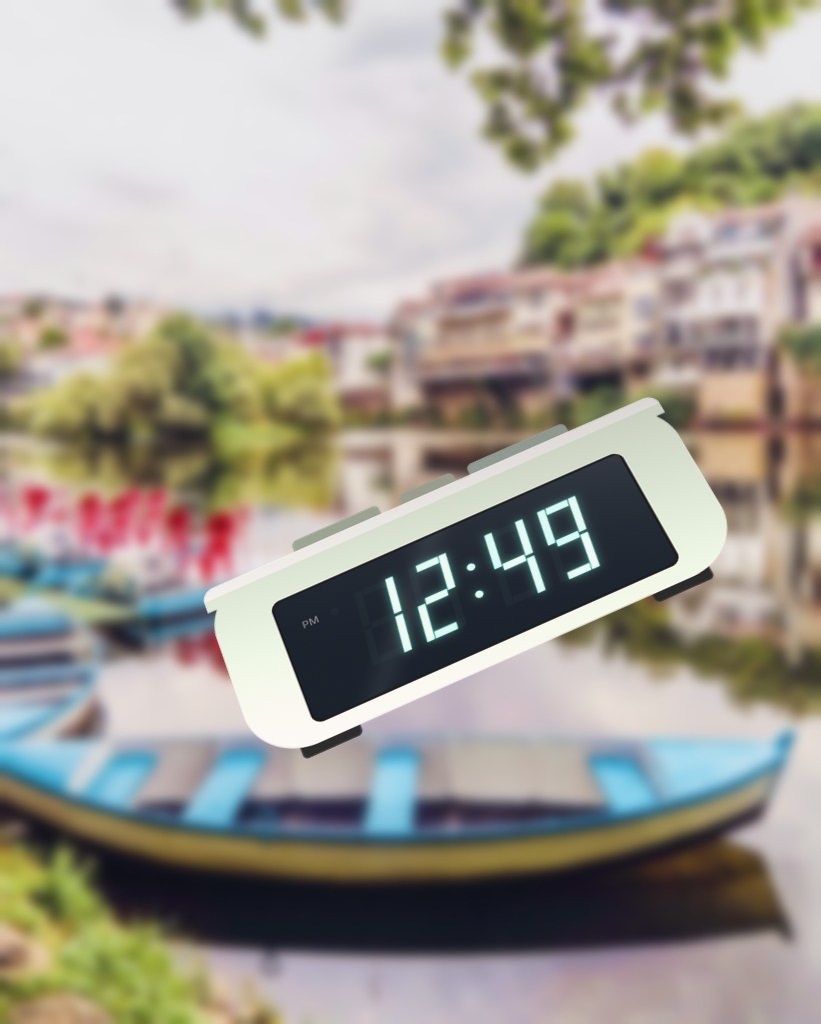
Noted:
12:49
